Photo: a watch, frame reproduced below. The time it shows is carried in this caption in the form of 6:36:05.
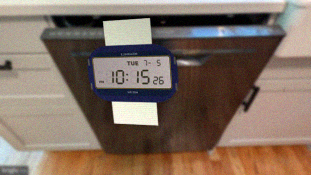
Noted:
10:15:26
